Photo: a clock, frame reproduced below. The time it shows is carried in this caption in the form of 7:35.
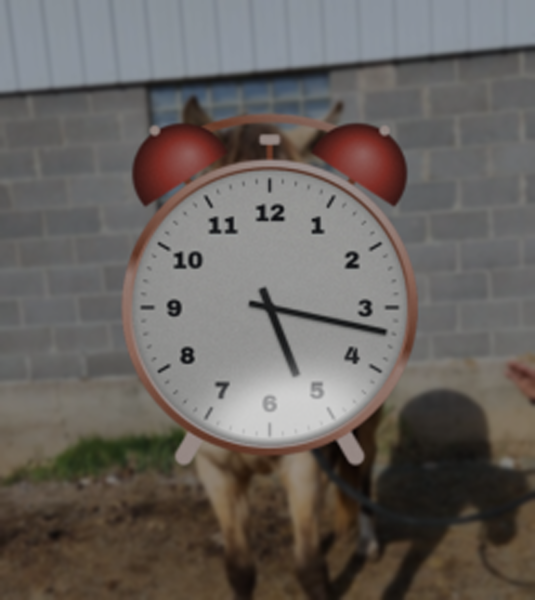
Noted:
5:17
